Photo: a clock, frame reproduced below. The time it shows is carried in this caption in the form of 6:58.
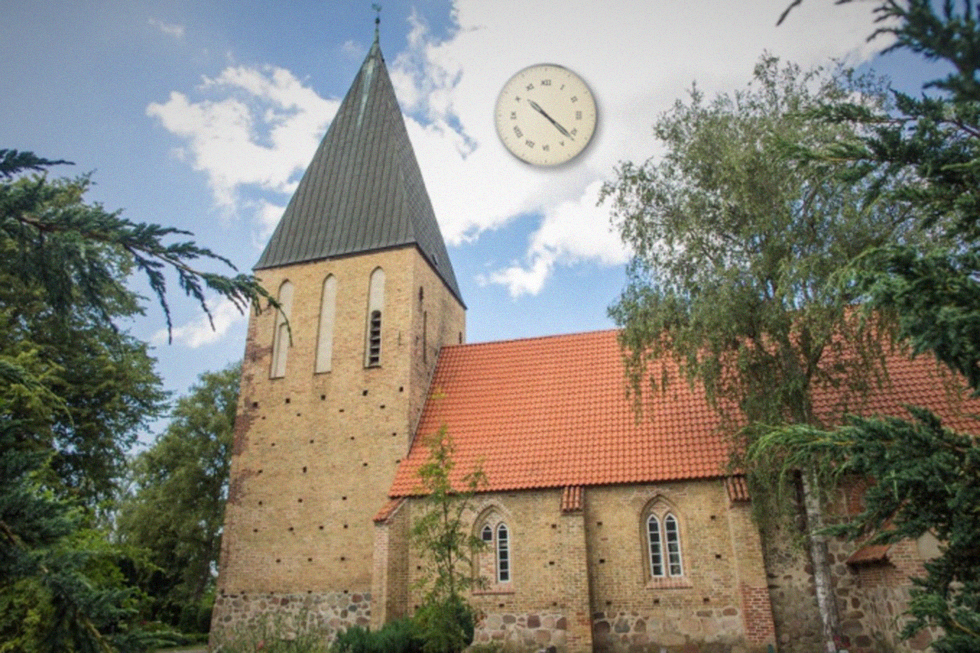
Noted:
10:22
